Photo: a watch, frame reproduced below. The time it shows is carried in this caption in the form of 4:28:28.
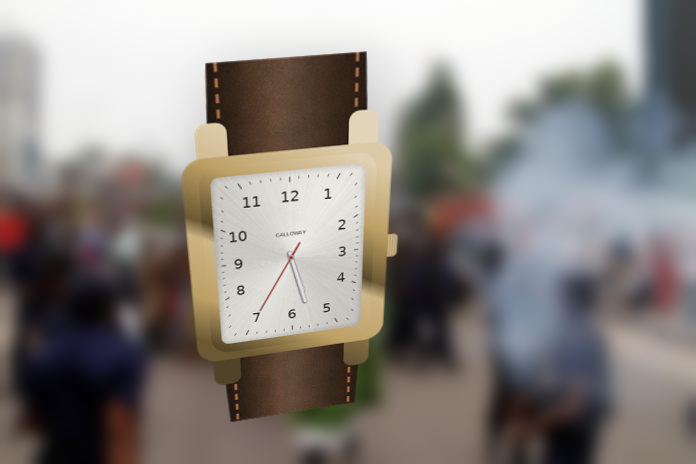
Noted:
5:27:35
